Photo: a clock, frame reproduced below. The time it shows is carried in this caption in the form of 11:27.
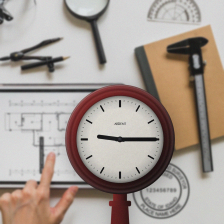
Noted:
9:15
